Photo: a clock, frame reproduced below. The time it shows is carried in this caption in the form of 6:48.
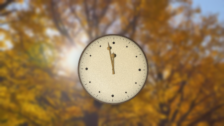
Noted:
11:58
